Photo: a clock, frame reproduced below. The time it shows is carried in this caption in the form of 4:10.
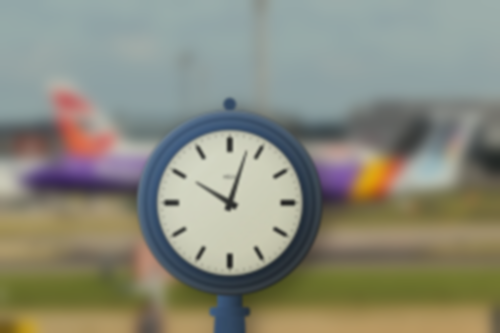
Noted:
10:03
